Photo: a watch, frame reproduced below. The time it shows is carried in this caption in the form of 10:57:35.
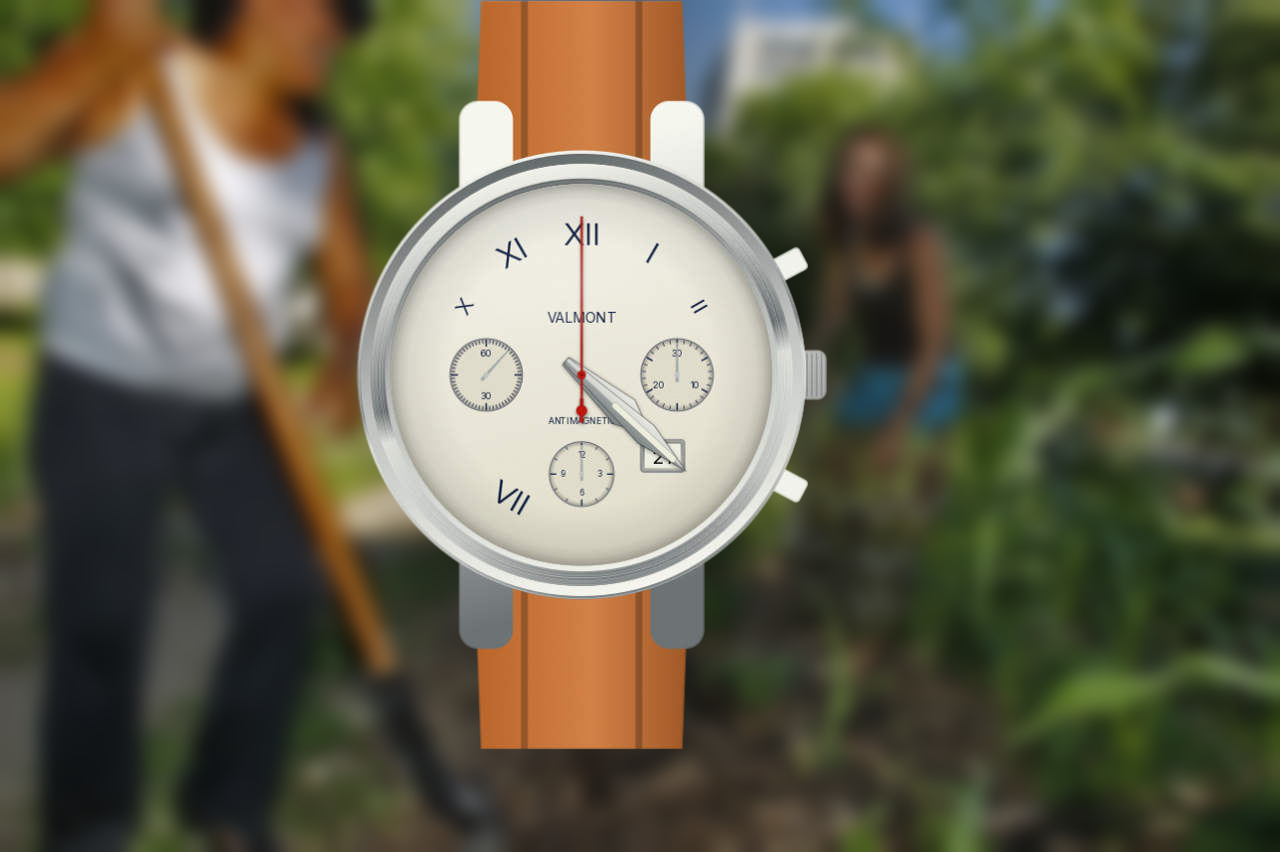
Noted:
4:22:07
